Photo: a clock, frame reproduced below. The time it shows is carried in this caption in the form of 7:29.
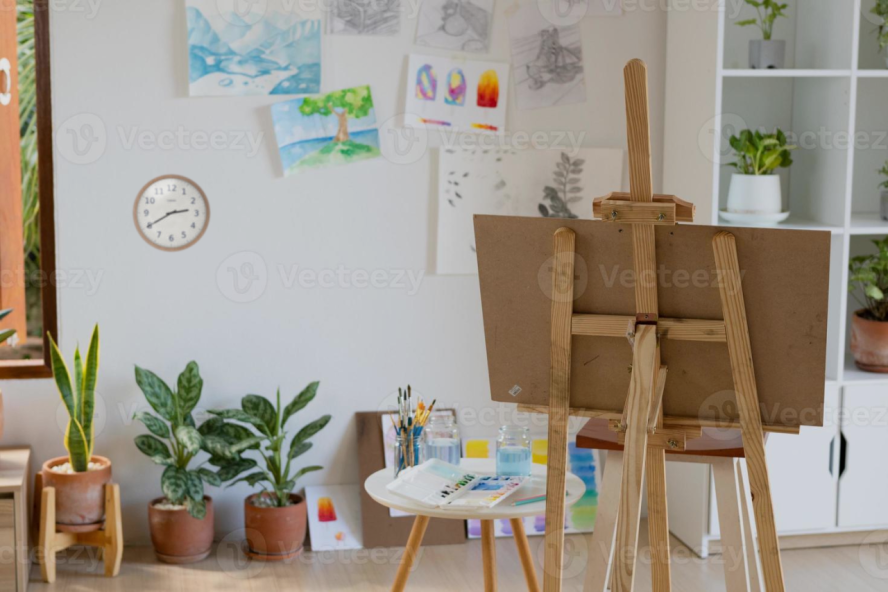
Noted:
2:40
